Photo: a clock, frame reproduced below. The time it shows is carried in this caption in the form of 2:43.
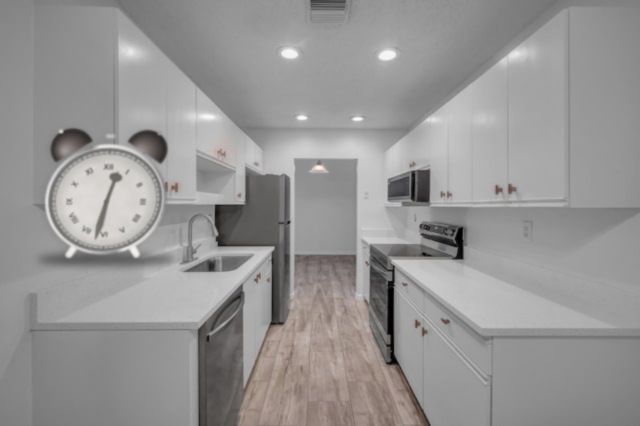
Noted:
12:32
